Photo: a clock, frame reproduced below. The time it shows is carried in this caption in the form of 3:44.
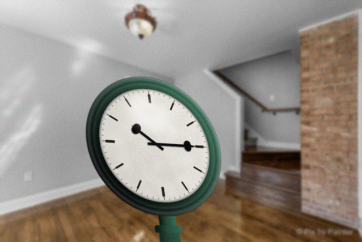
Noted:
10:15
